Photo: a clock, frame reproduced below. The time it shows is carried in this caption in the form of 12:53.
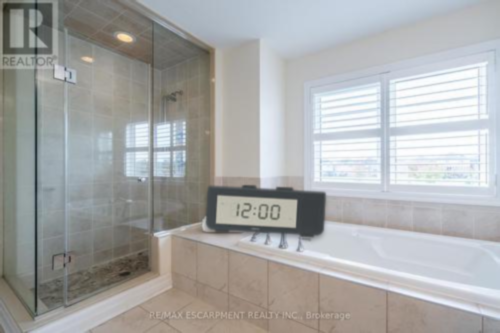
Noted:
12:00
